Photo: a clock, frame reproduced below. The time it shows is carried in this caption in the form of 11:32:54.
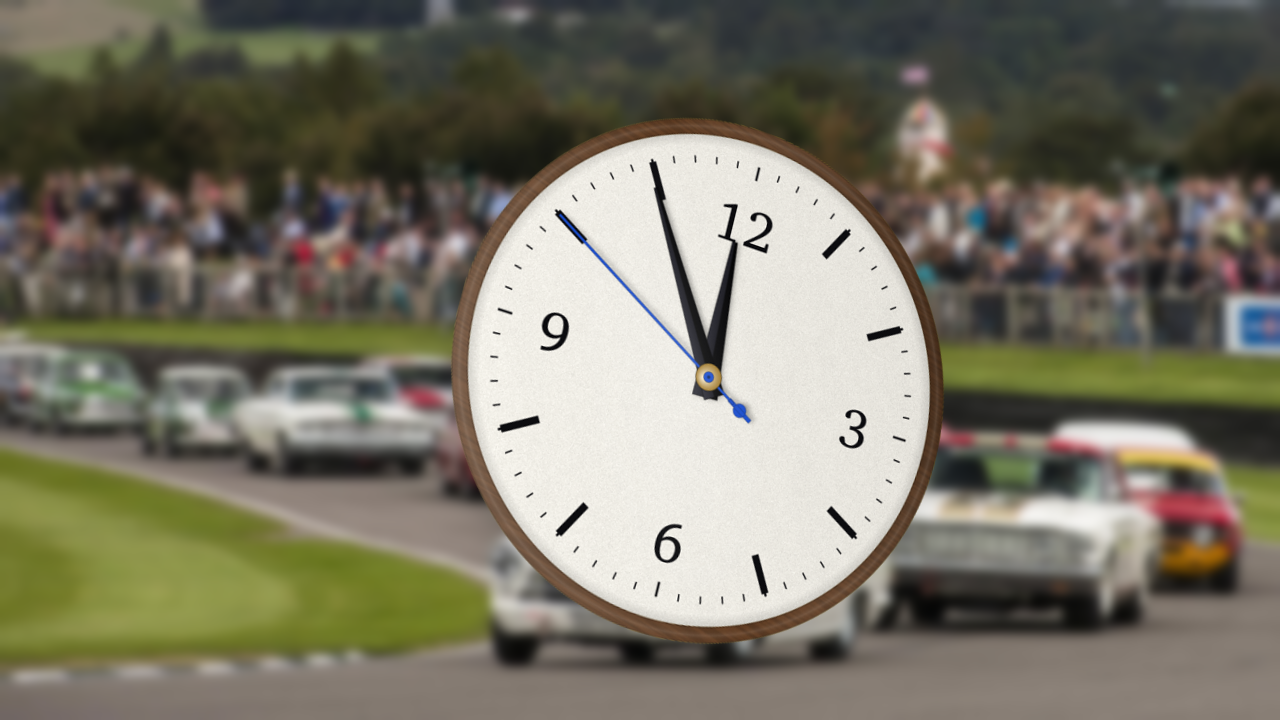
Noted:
11:54:50
